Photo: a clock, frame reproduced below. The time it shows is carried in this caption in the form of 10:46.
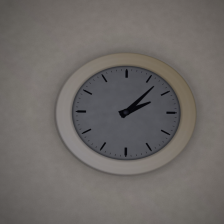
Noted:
2:07
